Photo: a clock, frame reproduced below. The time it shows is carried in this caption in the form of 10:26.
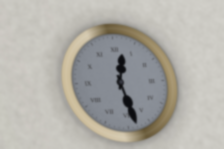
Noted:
12:28
